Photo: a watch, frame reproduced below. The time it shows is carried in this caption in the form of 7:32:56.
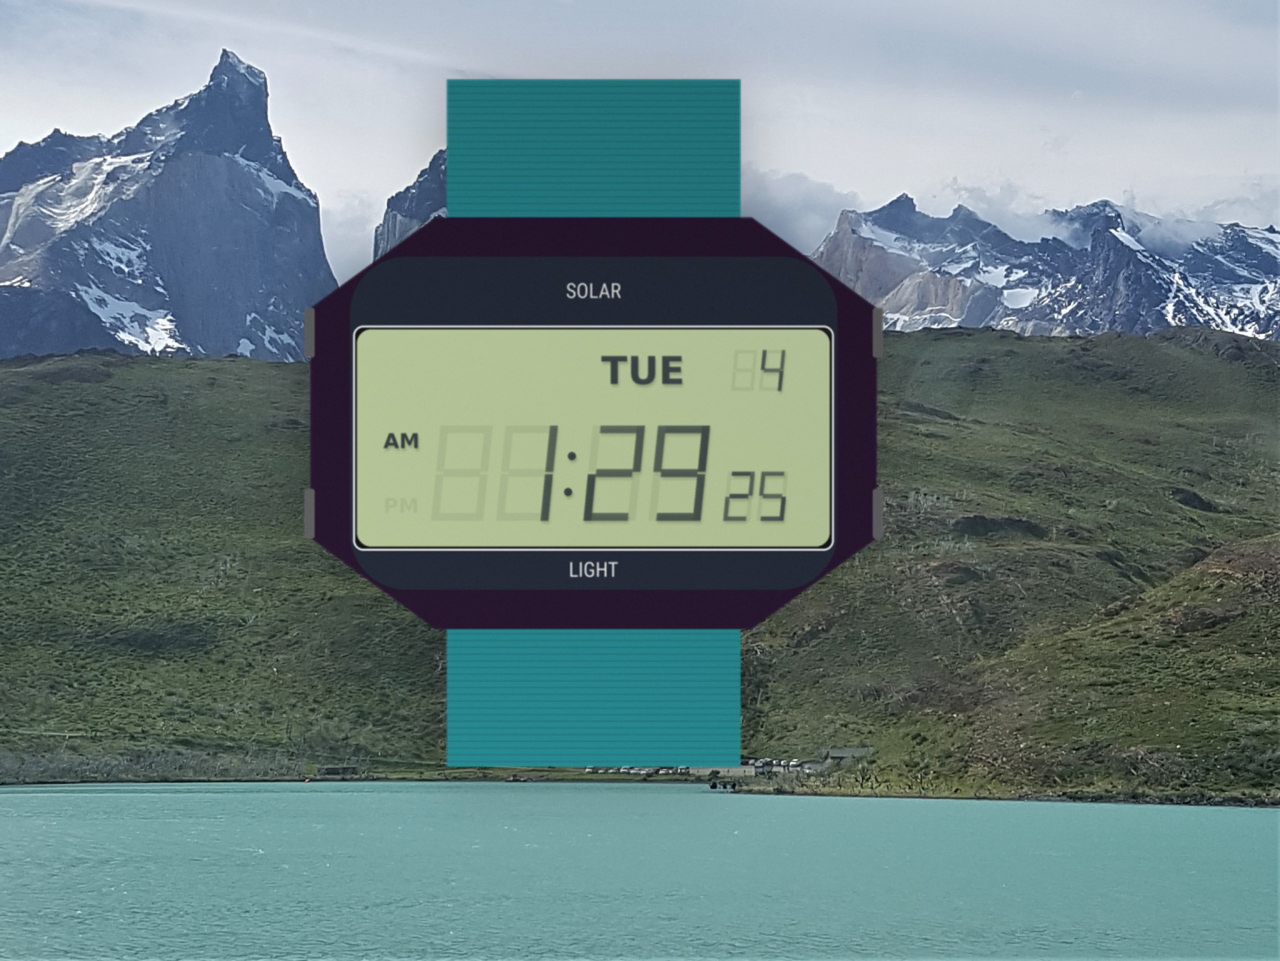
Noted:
1:29:25
